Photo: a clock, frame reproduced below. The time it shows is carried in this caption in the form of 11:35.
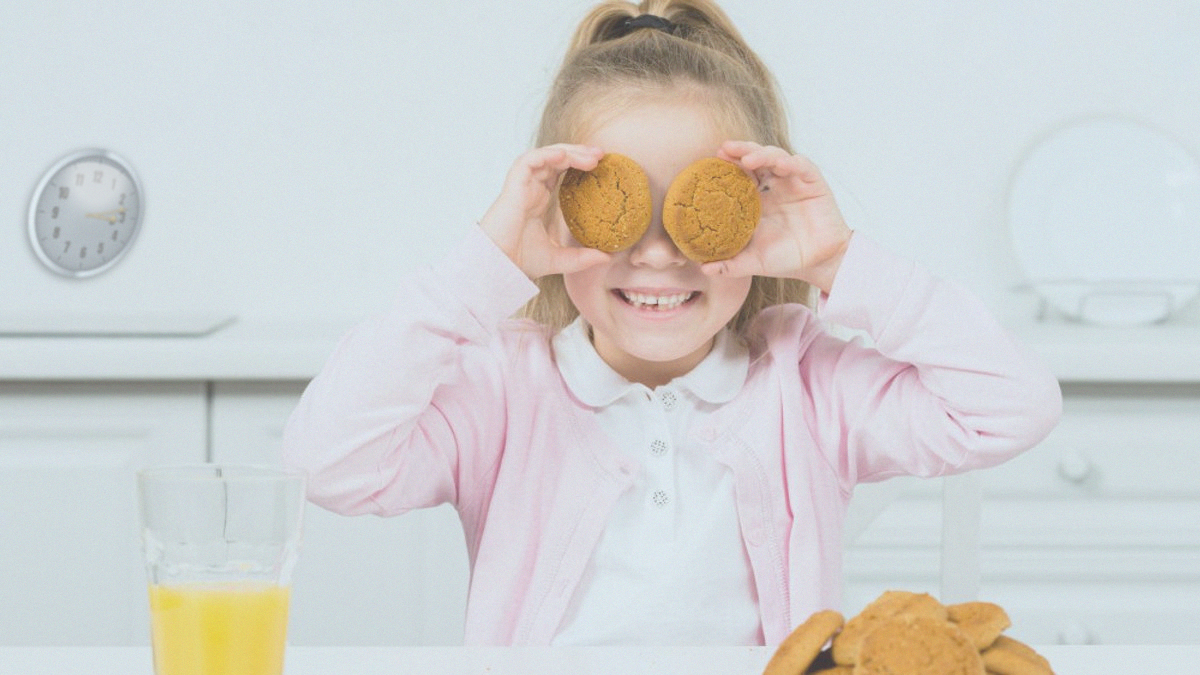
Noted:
3:13
